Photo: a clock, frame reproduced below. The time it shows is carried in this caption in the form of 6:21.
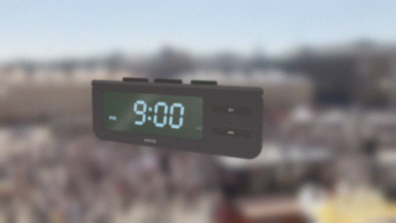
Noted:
9:00
